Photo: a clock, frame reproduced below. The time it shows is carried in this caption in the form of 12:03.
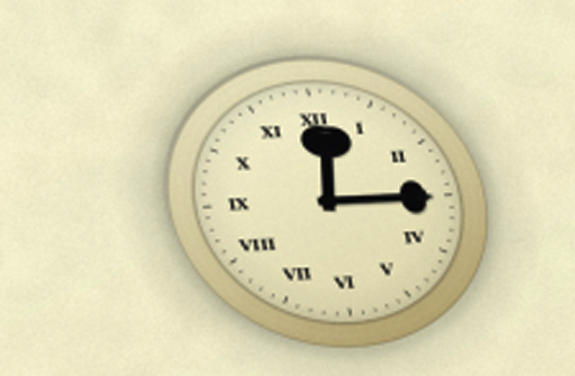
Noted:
12:15
